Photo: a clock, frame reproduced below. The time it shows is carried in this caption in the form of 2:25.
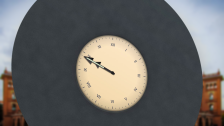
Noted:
9:49
